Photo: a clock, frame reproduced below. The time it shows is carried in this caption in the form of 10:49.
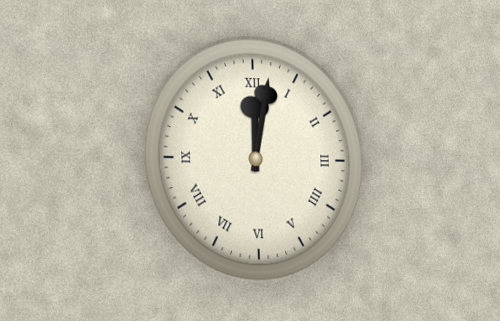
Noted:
12:02
